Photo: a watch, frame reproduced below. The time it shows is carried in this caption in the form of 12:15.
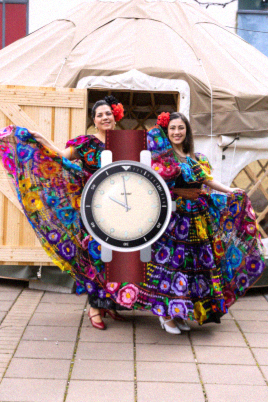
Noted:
9:59
